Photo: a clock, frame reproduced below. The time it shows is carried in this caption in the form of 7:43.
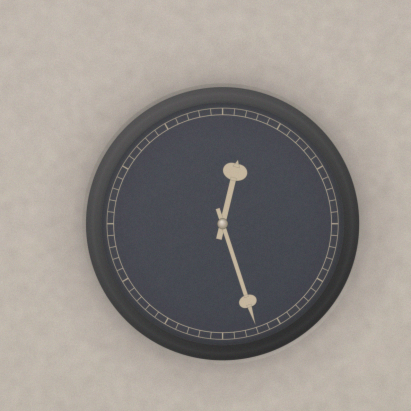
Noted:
12:27
